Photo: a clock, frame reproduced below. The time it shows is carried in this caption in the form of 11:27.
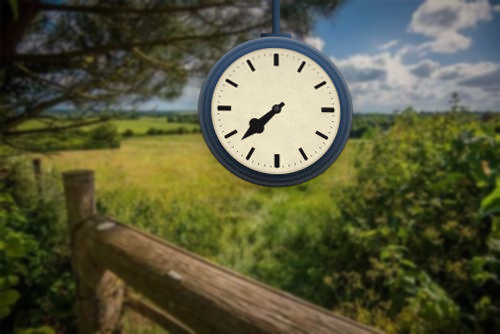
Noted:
7:38
